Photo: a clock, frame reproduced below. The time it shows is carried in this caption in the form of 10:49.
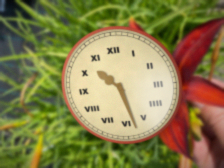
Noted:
10:28
